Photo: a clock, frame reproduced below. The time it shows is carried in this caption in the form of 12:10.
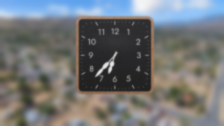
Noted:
6:37
